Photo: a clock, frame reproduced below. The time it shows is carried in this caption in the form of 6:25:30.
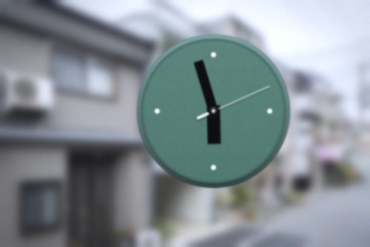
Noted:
5:57:11
